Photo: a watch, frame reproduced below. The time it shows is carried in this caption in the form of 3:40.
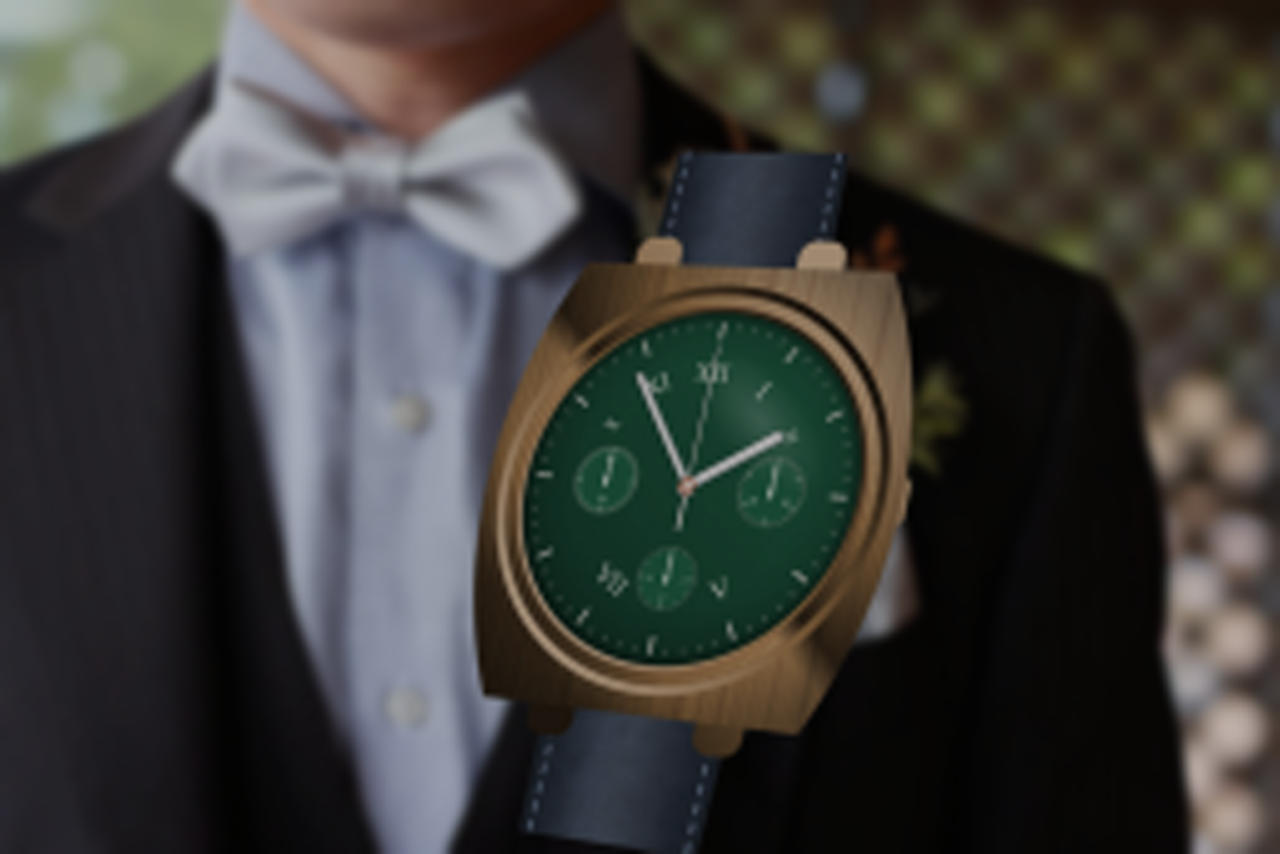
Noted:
1:54
